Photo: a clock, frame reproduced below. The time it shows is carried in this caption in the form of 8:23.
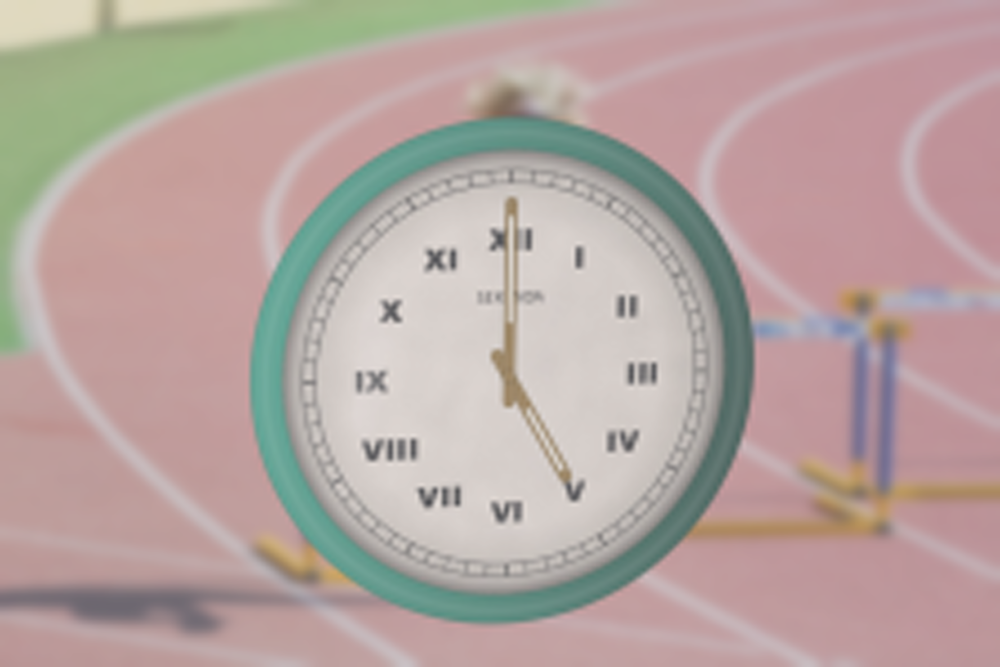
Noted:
5:00
